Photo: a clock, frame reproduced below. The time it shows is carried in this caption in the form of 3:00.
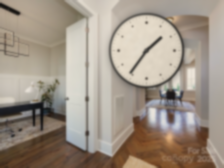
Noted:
1:36
